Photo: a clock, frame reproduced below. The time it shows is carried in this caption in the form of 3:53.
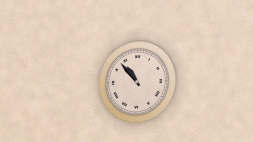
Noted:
10:53
